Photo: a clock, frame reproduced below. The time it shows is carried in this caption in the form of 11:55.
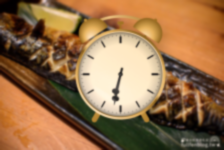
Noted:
6:32
